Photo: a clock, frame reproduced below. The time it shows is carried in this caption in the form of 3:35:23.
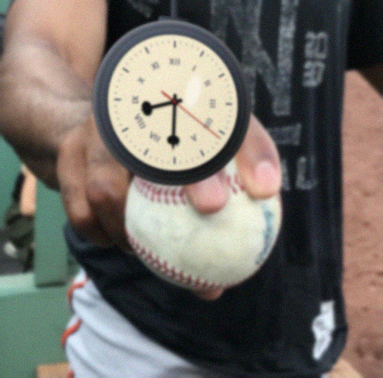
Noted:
8:30:21
